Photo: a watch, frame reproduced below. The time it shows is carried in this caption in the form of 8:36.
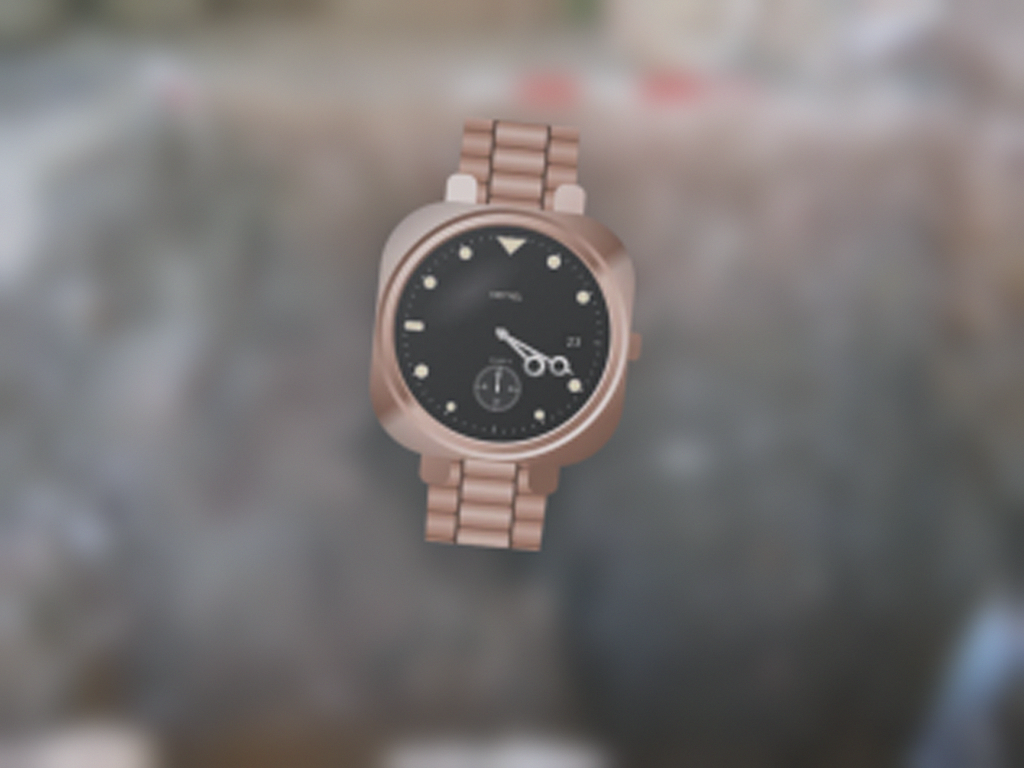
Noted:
4:19
